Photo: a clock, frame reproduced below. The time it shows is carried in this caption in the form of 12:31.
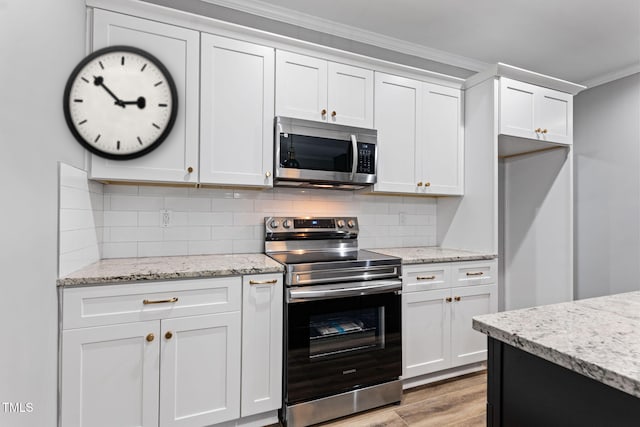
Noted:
2:52
